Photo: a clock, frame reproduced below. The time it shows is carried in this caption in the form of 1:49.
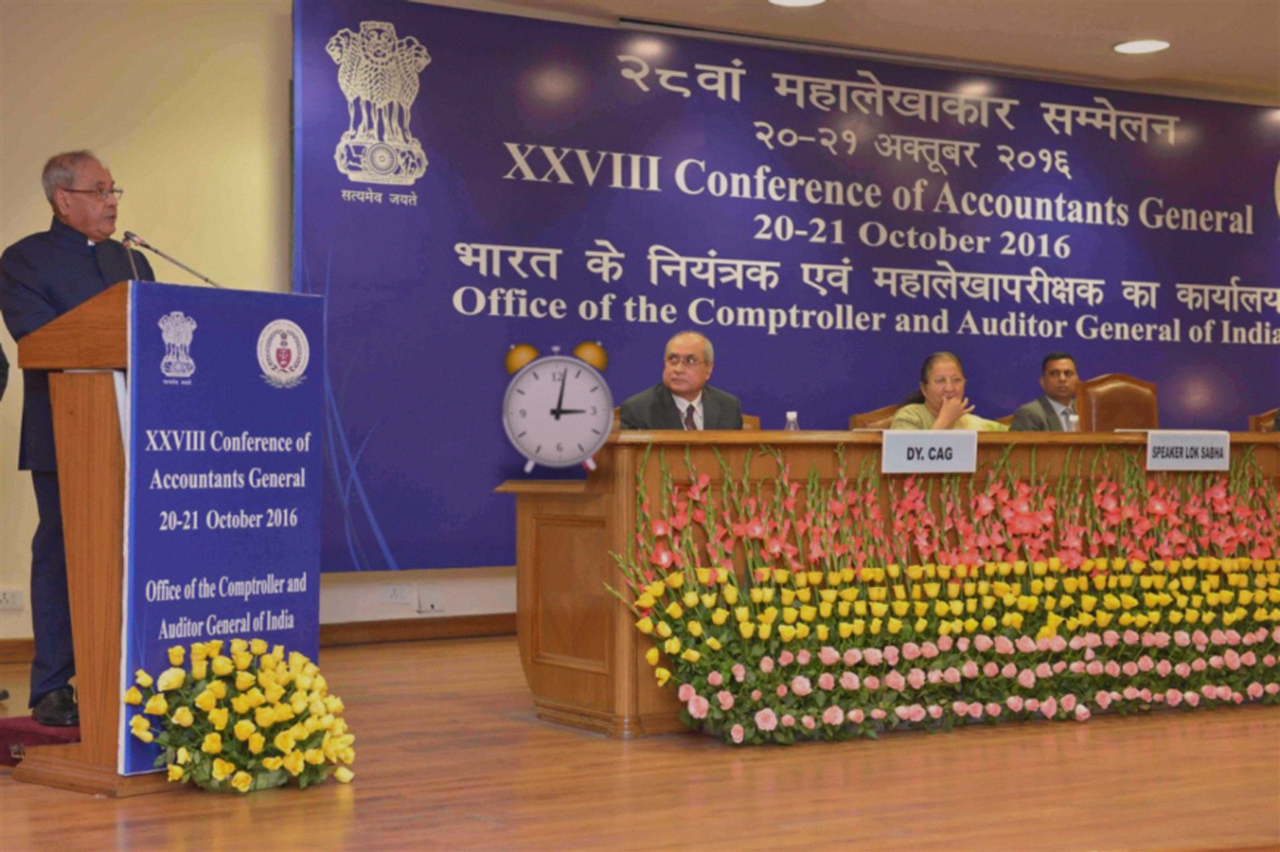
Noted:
3:02
